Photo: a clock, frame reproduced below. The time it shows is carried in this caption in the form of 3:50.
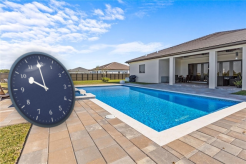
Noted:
9:59
